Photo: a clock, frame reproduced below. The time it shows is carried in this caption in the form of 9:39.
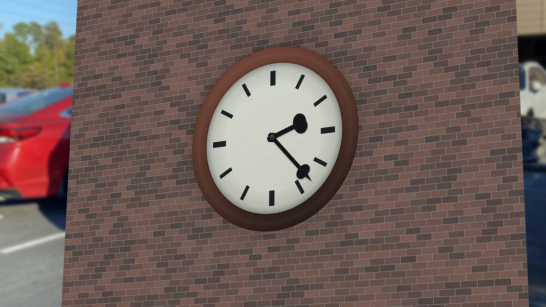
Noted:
2:23
